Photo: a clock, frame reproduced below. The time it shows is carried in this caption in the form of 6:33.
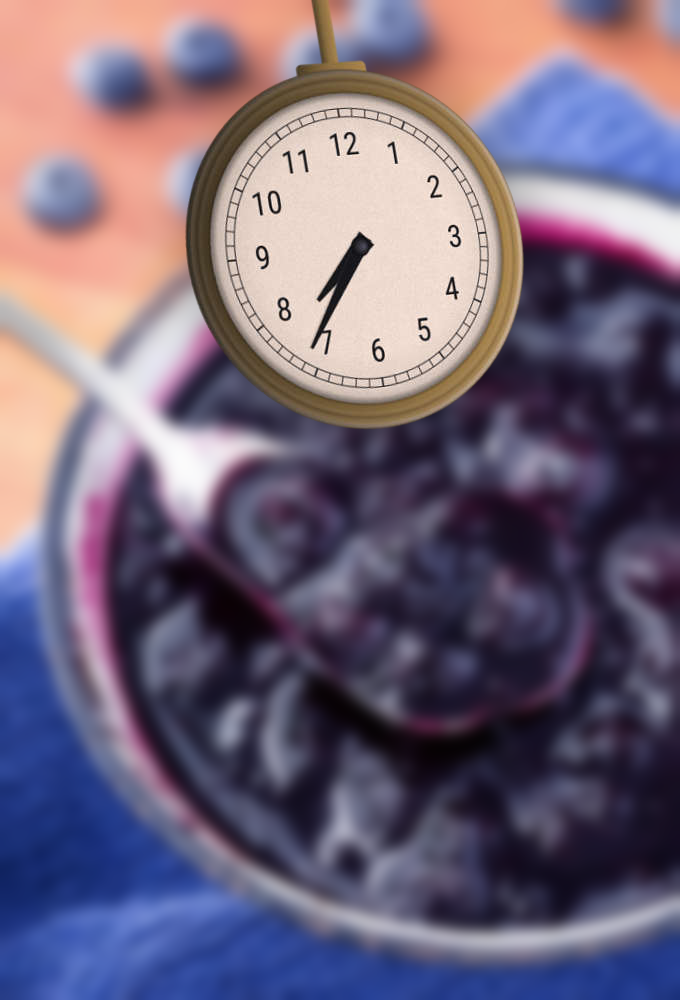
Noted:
7:36
